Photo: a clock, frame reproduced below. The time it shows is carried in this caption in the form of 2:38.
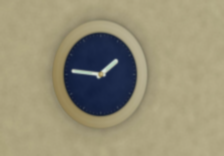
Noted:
1:46
